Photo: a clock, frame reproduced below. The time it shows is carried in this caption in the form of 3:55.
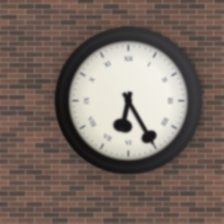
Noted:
6:25
